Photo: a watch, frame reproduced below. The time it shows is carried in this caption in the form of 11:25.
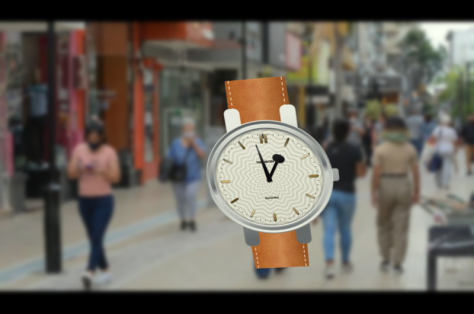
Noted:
12:58
